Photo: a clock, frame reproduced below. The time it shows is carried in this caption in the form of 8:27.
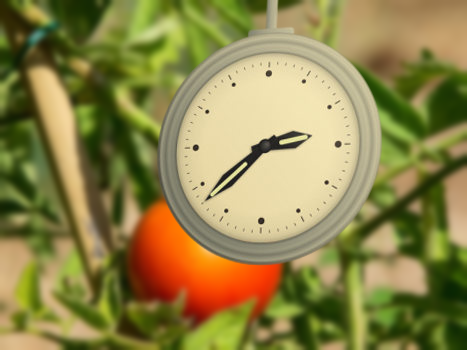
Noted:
2:38
